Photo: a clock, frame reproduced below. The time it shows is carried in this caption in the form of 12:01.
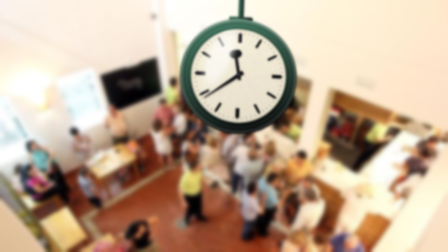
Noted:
11:39
